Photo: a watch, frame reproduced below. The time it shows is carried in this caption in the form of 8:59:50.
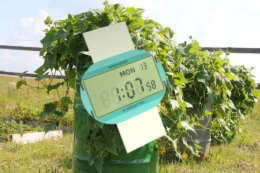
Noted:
1:07:58
